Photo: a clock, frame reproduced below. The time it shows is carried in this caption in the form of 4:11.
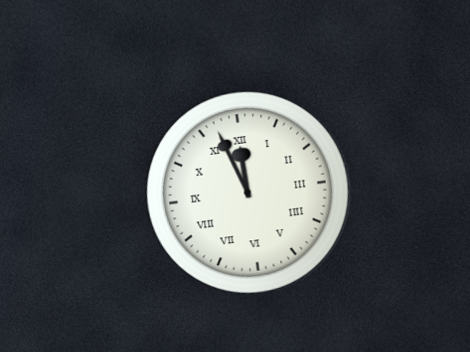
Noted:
11:57
